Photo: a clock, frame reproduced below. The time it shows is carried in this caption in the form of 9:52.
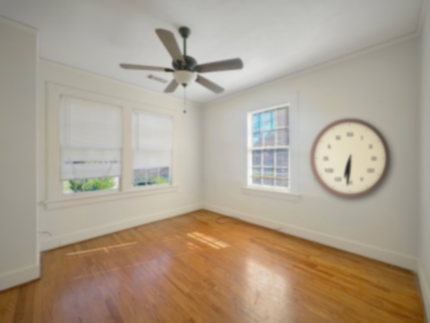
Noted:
6:31
